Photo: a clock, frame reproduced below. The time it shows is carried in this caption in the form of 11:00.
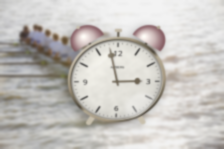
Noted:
2:58
